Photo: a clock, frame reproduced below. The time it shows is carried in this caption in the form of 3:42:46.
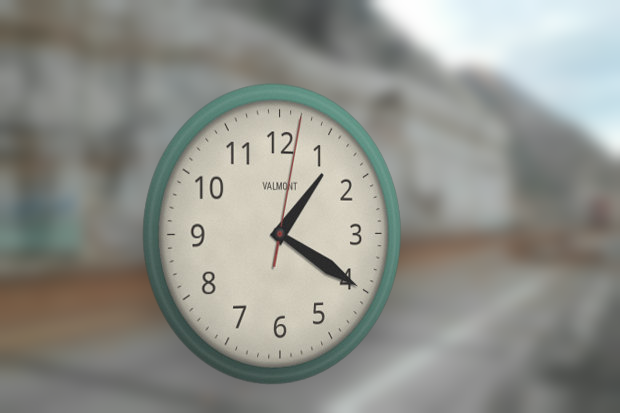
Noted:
1:20:02
